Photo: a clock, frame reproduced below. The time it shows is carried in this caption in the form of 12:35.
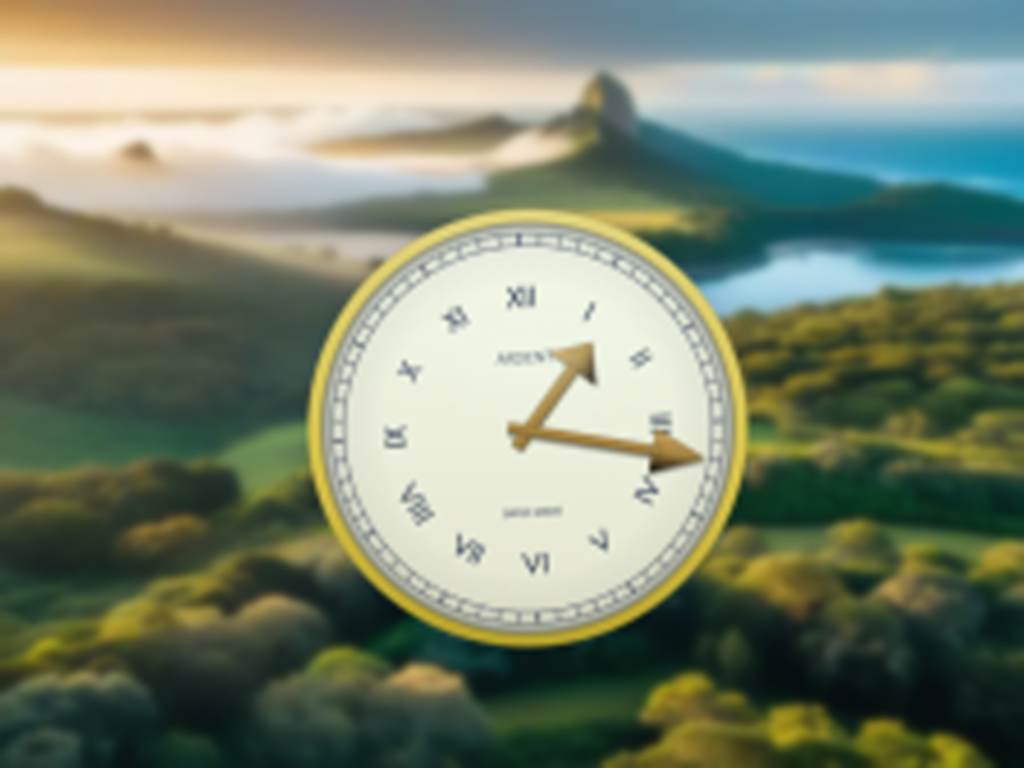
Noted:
1:17
